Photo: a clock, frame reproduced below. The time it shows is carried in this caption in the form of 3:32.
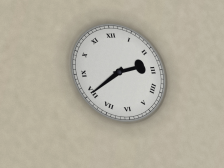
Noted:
2:40
